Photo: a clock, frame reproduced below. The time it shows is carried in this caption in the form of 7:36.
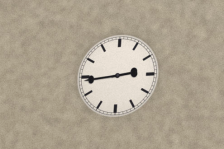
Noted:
2:44
